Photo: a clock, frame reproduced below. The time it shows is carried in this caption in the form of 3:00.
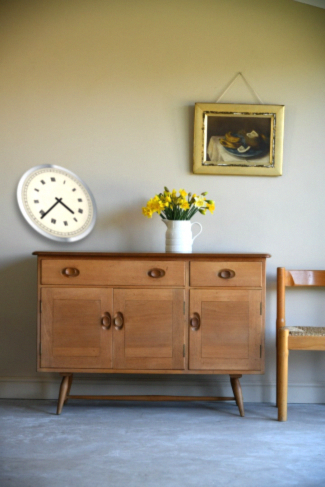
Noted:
4:39
